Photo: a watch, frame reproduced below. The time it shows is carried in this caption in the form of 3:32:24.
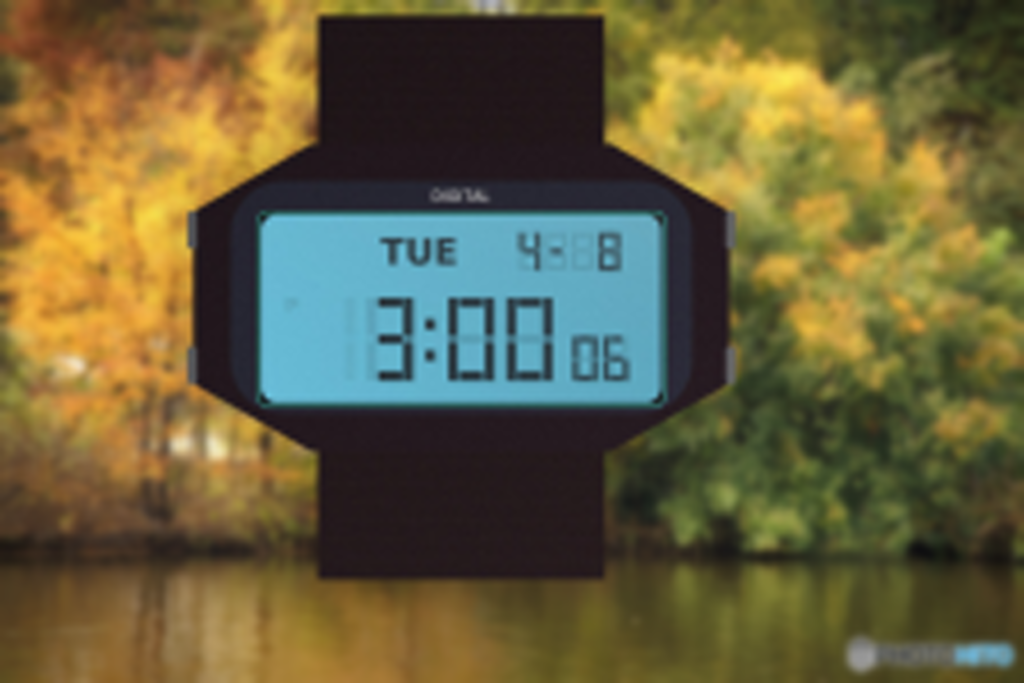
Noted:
3:00:06
